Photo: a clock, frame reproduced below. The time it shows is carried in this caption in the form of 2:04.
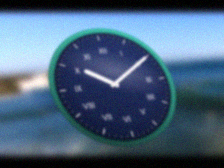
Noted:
10:10
